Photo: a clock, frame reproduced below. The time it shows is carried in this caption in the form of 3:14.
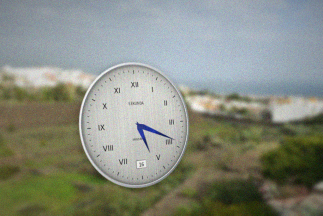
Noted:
5:19
